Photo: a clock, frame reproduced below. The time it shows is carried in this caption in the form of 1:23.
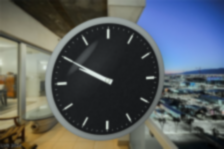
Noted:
9:50
